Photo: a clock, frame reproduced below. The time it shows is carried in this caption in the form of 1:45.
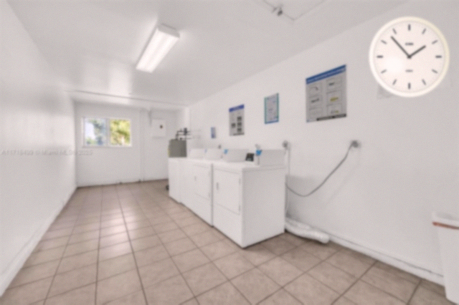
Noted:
1:53
